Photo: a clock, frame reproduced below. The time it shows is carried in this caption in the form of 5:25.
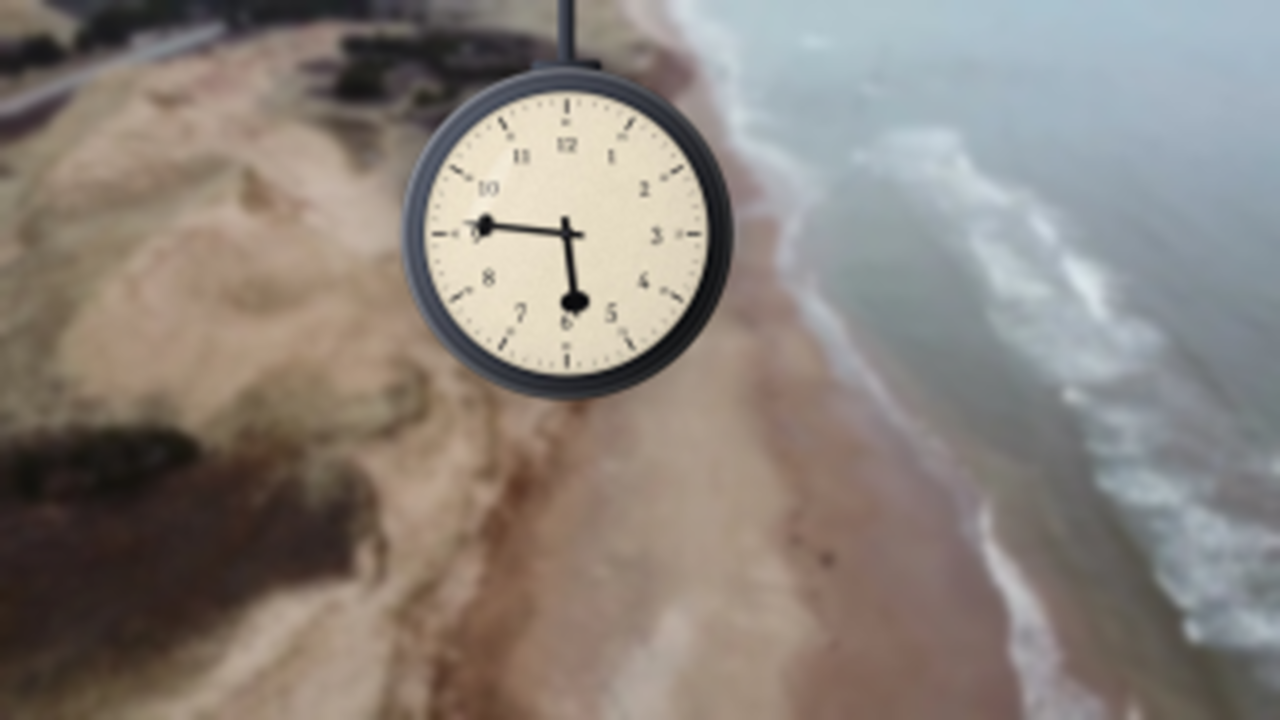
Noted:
5:46
